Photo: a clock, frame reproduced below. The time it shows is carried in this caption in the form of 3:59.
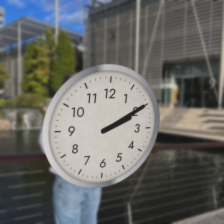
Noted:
2:10
